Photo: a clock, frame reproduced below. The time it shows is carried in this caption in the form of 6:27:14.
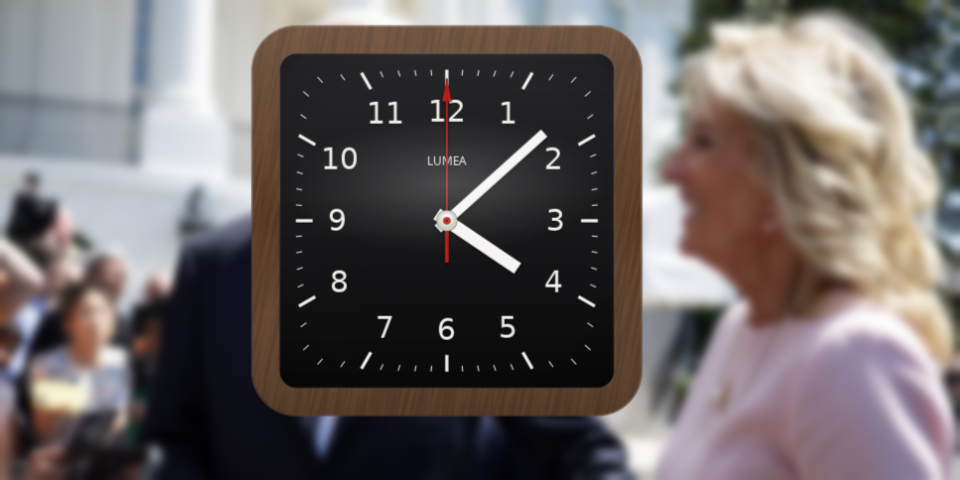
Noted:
4:08:00
